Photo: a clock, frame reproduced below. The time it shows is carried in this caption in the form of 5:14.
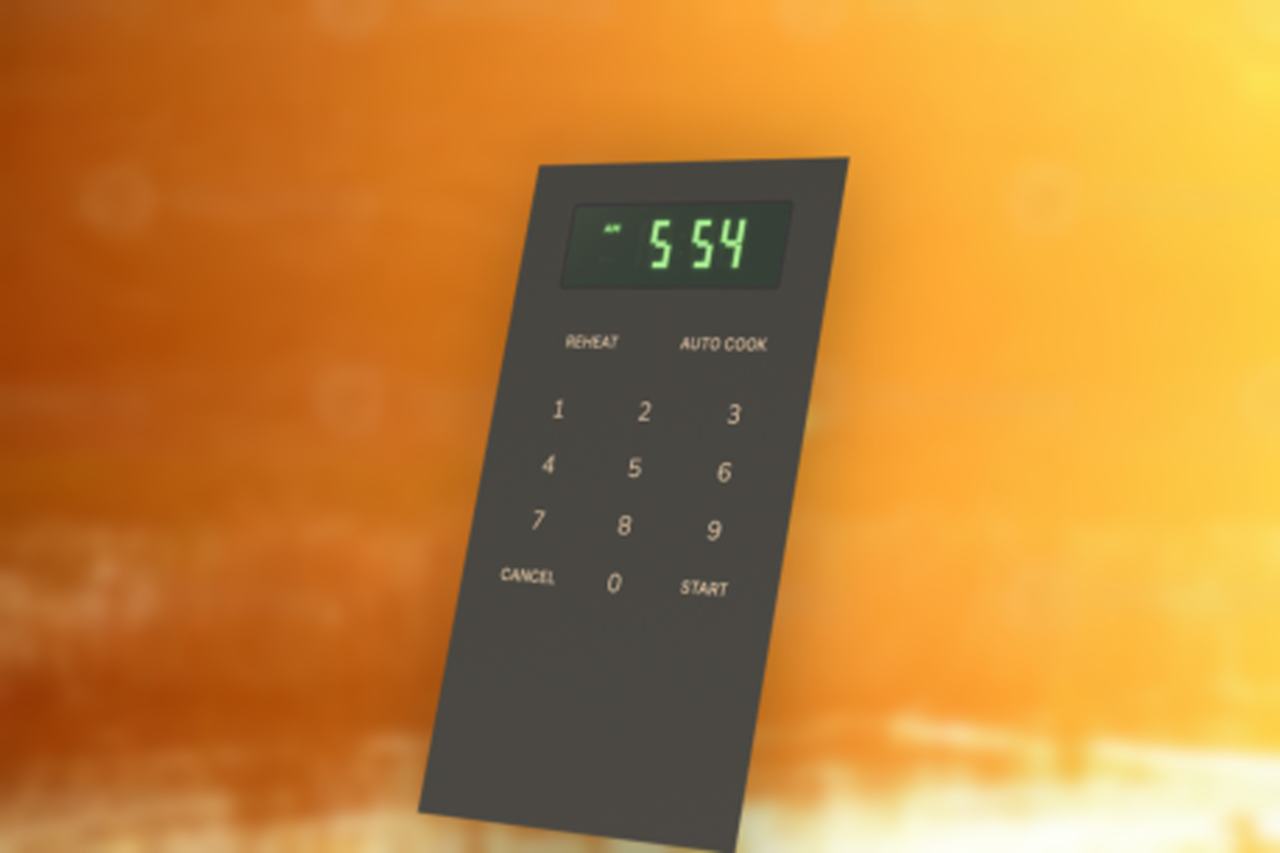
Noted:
5:54
